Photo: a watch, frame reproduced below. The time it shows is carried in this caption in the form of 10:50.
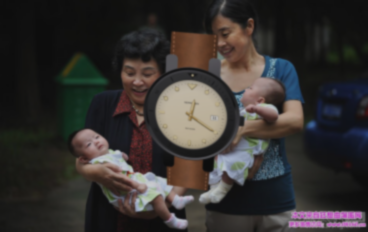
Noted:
12:20
